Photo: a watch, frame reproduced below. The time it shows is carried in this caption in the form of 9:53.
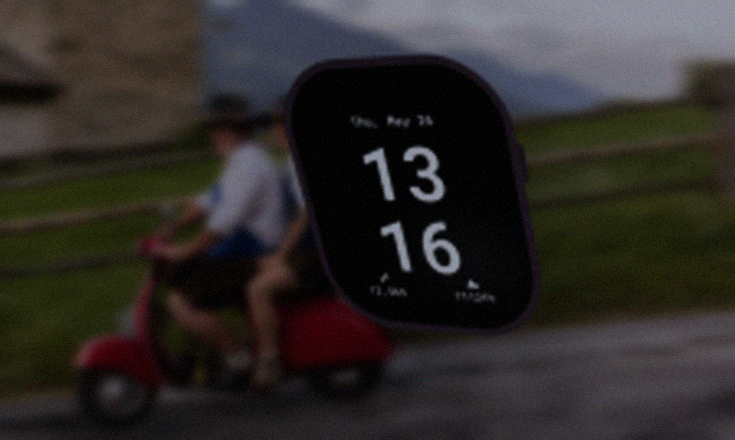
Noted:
13:16
